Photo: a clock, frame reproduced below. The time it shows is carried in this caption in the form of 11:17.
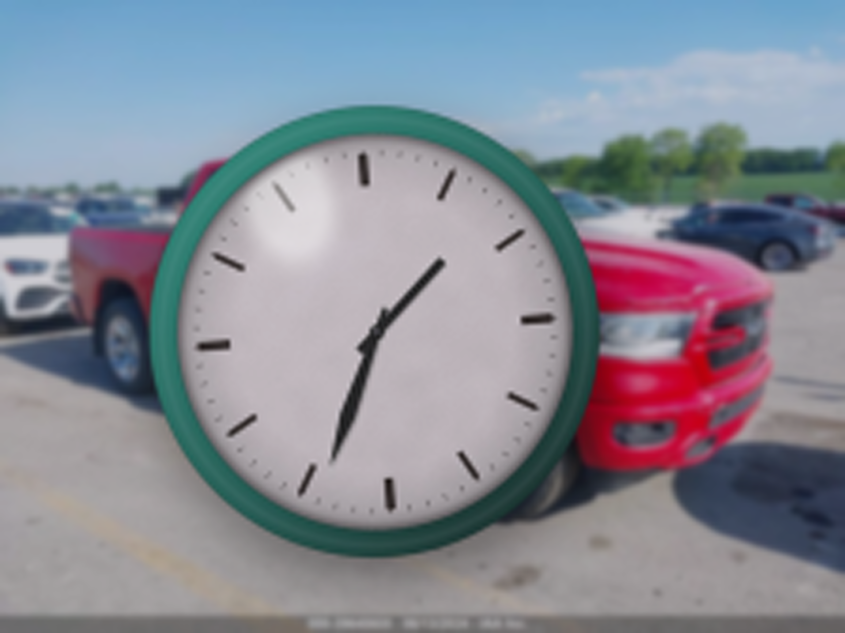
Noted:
1:34
